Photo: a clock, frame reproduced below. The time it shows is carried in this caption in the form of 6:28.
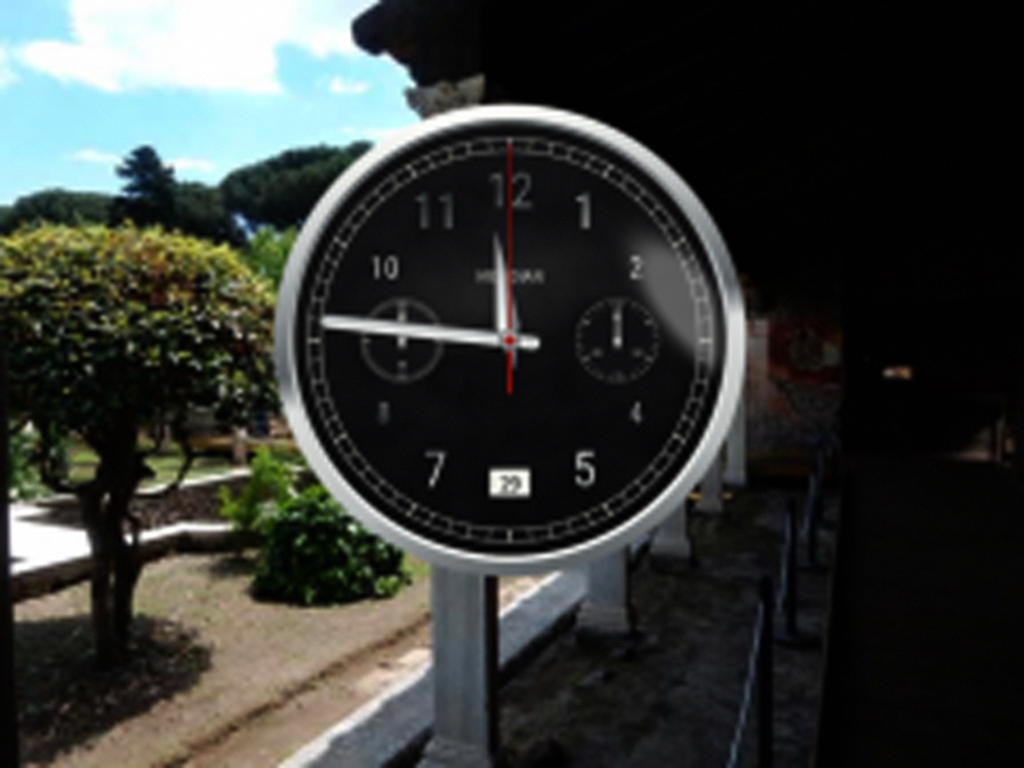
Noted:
11:46
